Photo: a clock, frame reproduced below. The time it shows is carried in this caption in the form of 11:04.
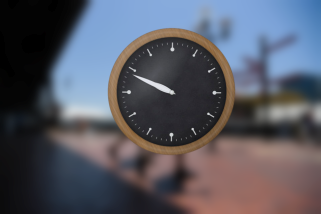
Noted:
9:49
